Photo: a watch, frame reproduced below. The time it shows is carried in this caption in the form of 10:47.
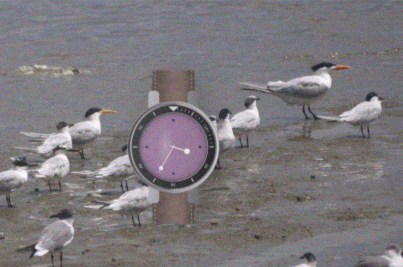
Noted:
3:35
